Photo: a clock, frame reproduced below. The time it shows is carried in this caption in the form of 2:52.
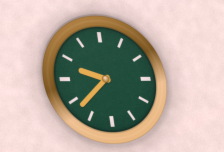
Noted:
9:38
